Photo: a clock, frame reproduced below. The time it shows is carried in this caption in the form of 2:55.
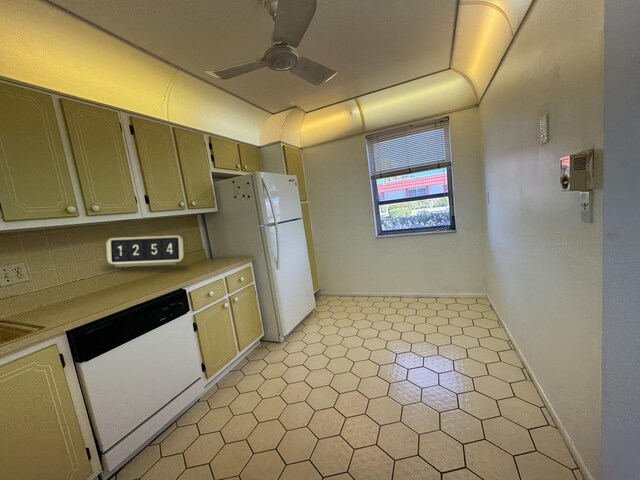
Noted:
12:54
